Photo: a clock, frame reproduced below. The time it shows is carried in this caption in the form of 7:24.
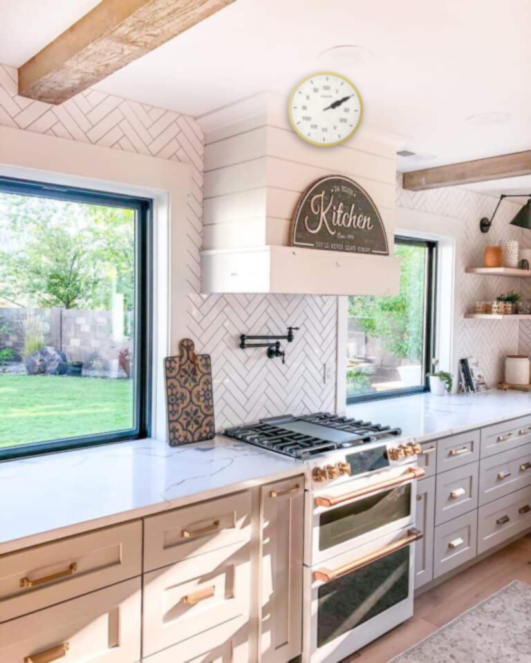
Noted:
2:10
